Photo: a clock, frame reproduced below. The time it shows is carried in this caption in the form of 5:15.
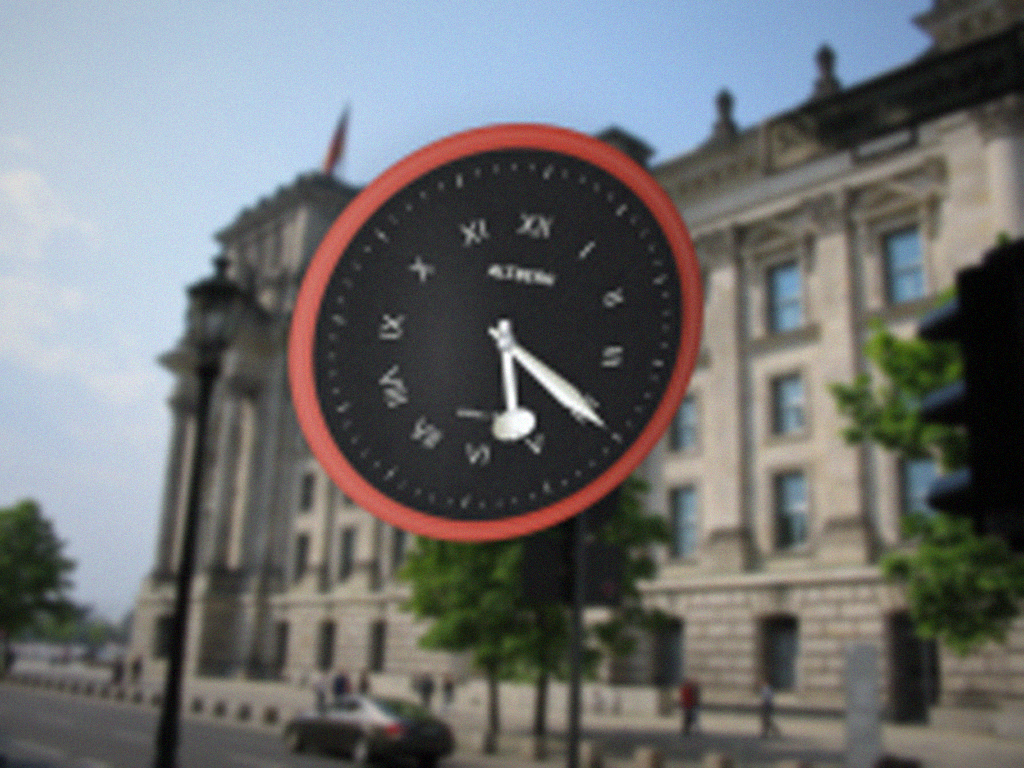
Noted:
5:20
